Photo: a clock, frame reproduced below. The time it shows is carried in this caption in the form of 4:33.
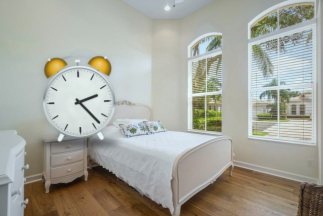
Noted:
2:23
